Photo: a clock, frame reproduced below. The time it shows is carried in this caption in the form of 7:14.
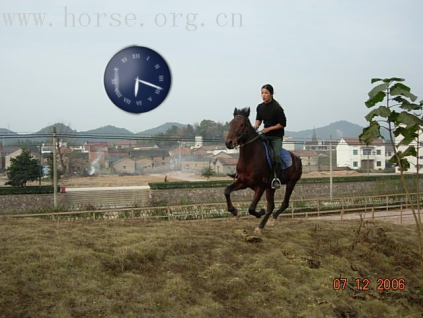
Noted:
6:19
